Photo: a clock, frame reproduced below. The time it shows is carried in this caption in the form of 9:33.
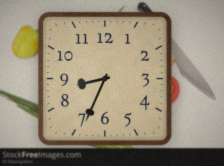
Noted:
8:34
